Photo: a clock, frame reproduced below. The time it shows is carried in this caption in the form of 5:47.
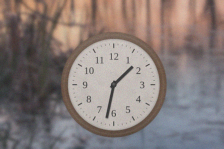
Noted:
1:32
